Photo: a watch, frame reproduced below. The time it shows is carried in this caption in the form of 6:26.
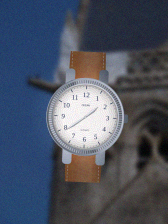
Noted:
1:39
